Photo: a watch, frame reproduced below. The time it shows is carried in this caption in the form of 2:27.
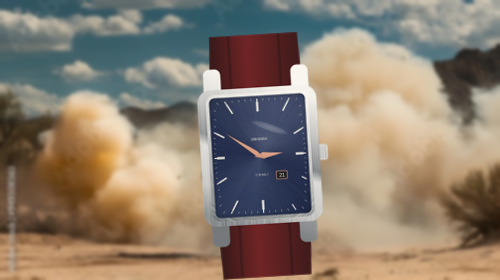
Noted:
2:51
